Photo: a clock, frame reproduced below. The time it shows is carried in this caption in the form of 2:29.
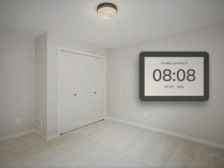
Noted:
8:08
